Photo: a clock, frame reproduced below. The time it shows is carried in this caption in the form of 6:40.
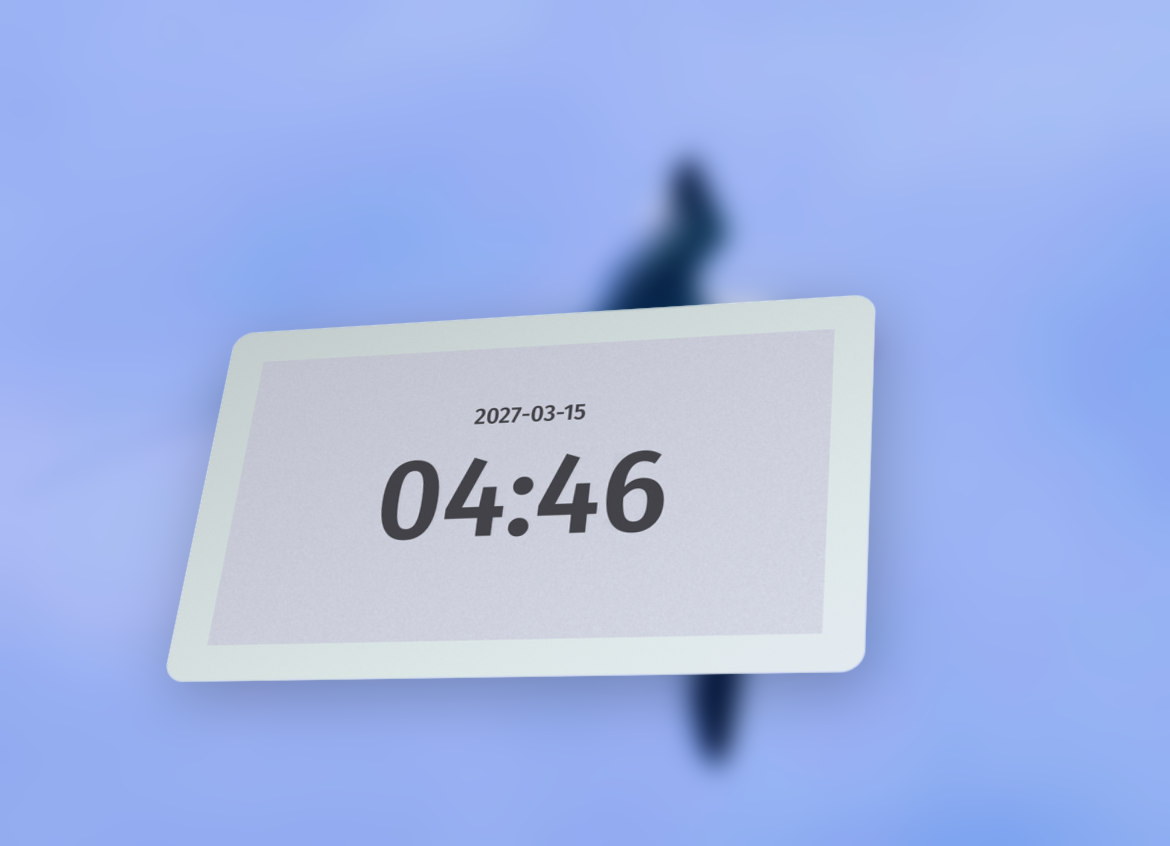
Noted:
4:46
